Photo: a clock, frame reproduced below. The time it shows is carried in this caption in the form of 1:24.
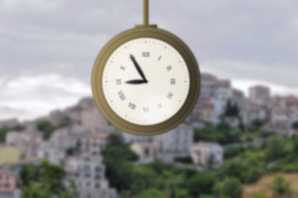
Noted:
8:55
